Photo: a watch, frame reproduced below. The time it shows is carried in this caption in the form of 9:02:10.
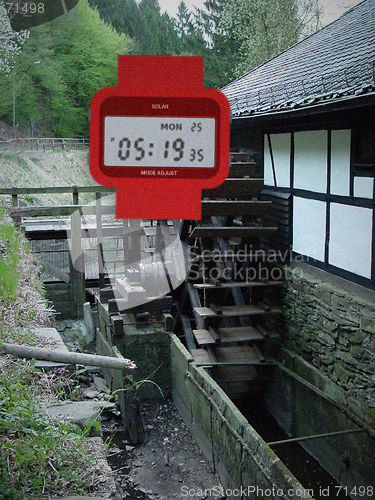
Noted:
5:19:35
